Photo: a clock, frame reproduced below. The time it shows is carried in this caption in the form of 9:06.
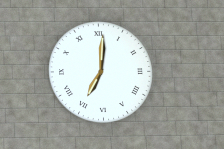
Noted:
7:01
